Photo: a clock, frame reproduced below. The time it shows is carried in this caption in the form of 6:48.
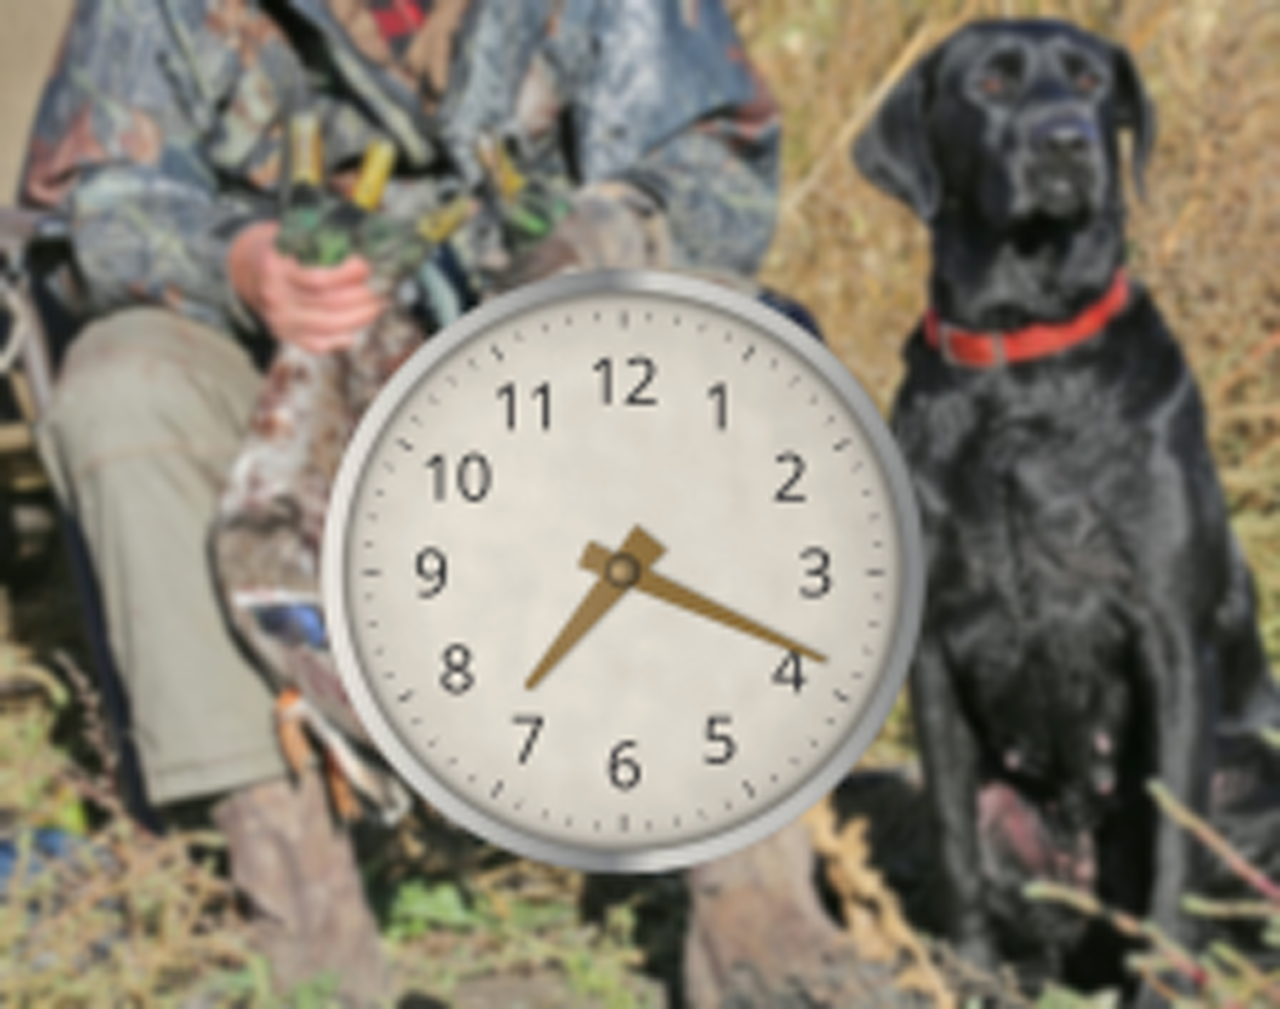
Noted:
7:19
